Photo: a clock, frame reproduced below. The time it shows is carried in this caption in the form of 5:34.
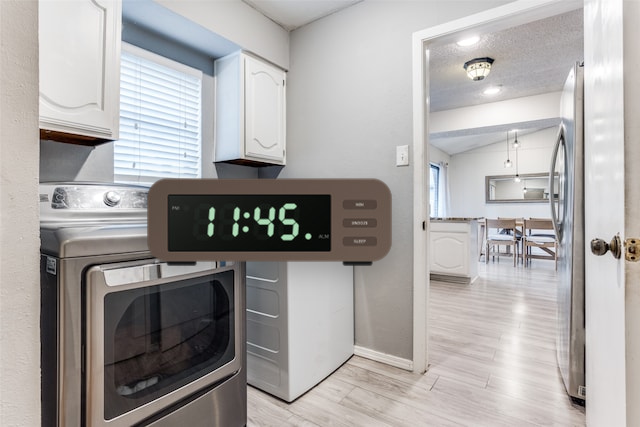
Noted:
11:45
